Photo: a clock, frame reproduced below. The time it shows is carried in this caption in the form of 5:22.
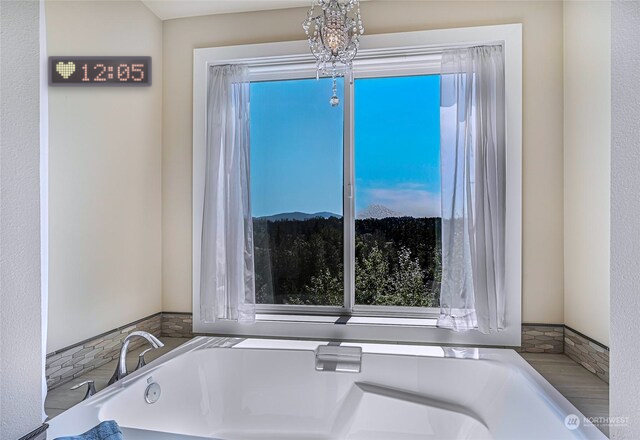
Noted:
12:05
